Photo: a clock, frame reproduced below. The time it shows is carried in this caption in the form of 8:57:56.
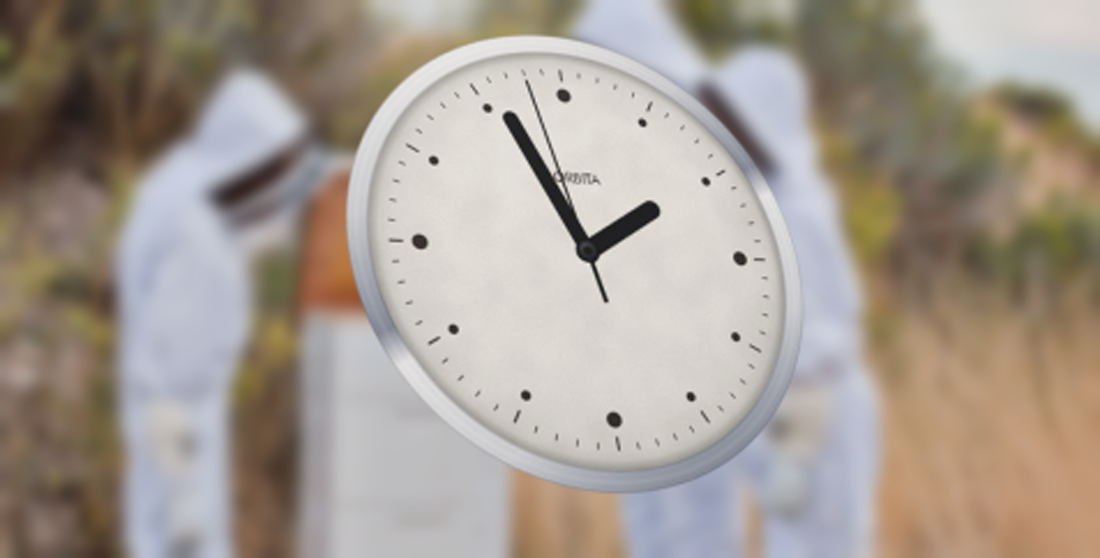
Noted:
1:55:58
